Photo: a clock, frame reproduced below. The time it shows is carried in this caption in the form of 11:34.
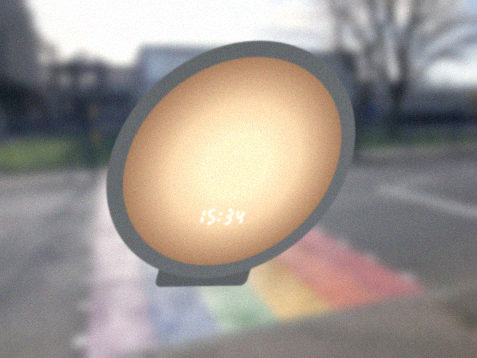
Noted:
15:34
